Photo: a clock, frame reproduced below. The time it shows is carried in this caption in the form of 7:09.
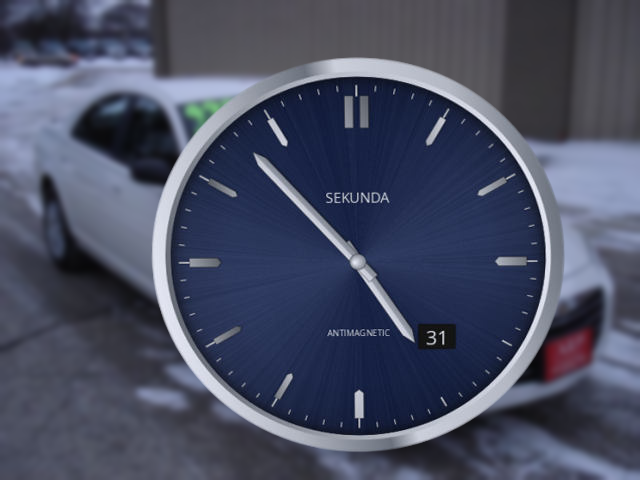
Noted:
4:53
